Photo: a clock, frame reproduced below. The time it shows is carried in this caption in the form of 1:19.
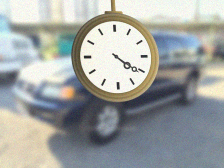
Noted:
4:21
